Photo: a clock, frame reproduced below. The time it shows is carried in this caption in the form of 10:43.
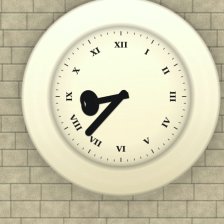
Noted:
8:37
